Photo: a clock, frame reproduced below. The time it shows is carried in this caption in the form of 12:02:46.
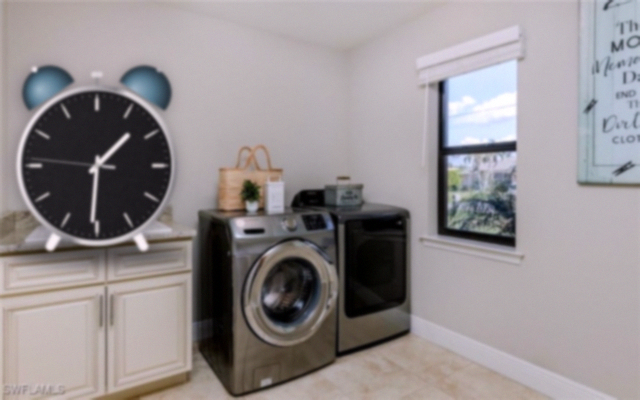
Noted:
1:30:46
